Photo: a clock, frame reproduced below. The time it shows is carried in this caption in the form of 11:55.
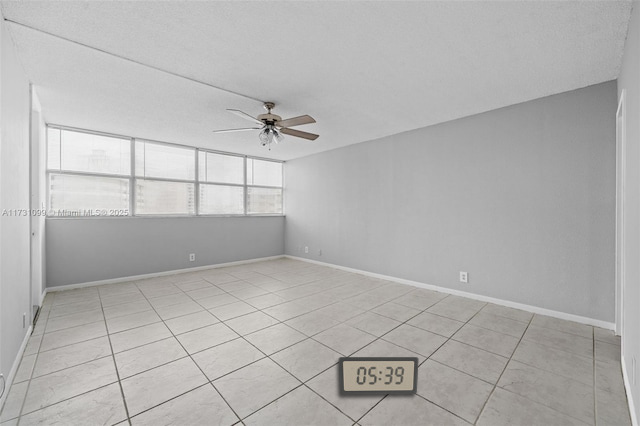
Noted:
5:39
